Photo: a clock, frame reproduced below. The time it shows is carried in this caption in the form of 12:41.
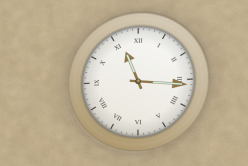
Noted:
11:16
